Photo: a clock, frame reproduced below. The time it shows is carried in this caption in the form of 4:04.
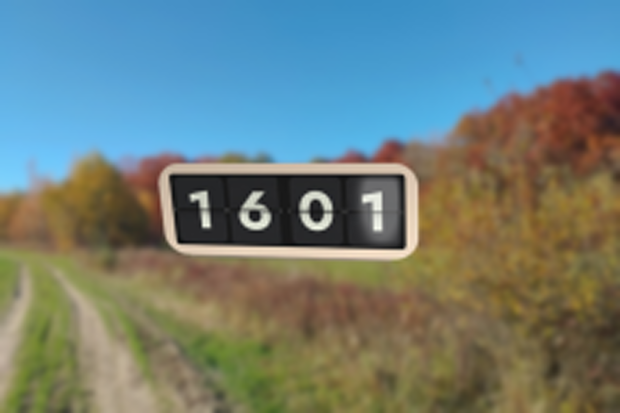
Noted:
16:01
